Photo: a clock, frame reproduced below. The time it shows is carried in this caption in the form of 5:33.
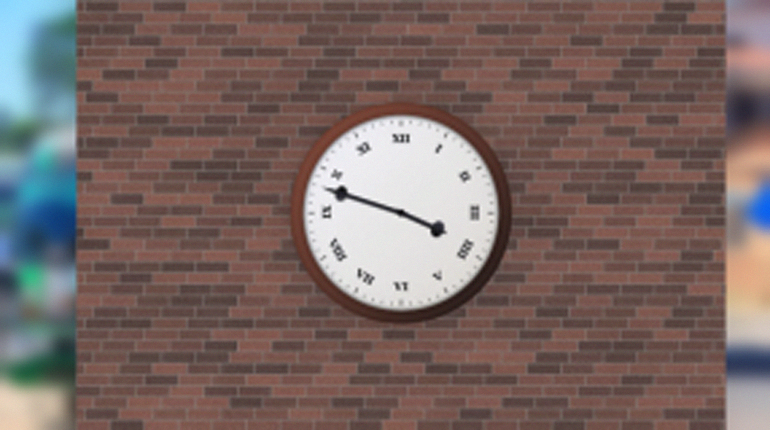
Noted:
3:48
